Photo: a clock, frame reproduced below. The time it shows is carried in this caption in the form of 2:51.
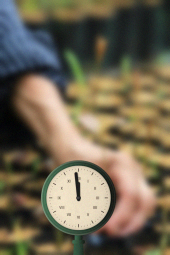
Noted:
11:59
